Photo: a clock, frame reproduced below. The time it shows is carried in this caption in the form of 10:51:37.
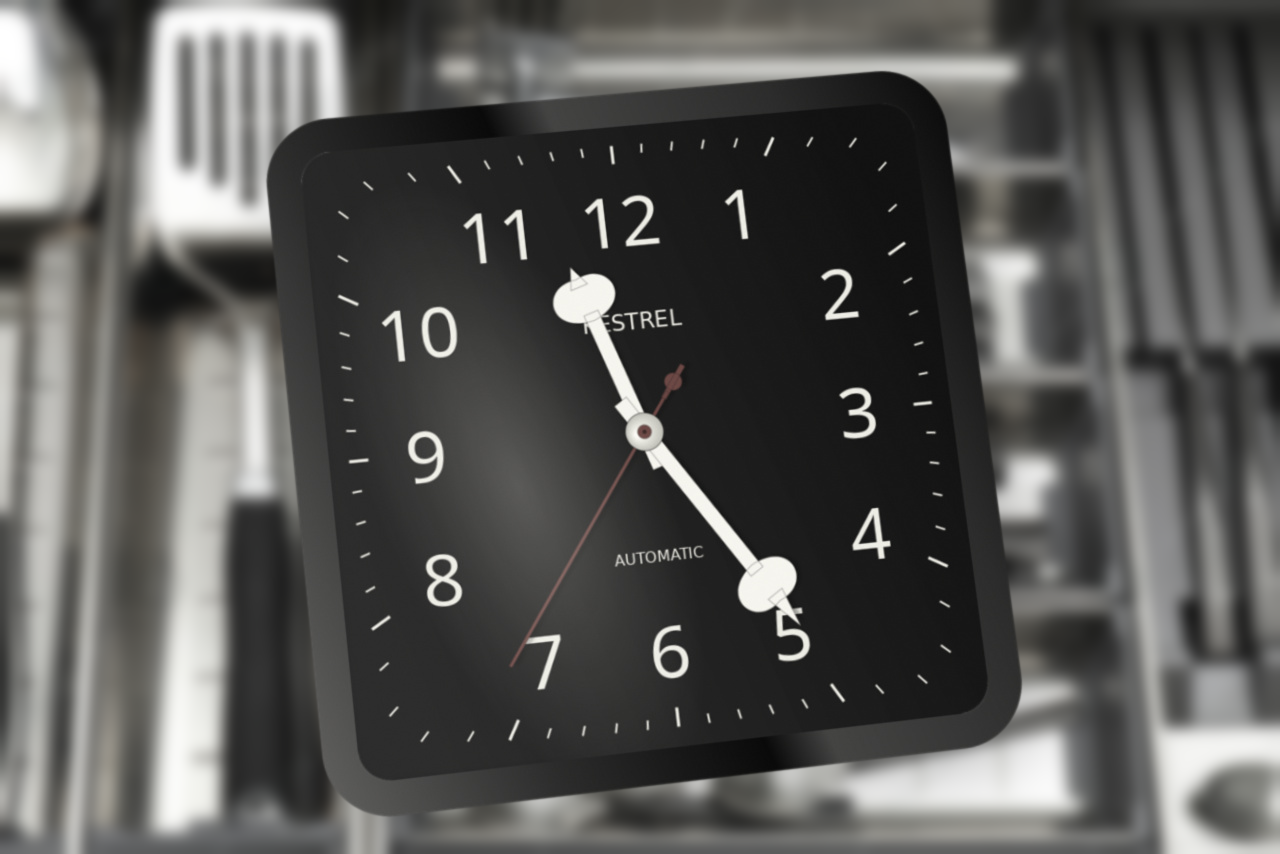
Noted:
11:24:36
